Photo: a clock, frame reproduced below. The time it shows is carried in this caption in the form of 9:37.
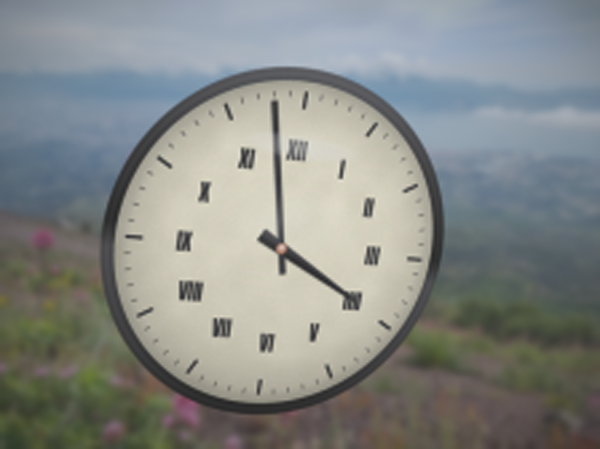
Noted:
3:58
